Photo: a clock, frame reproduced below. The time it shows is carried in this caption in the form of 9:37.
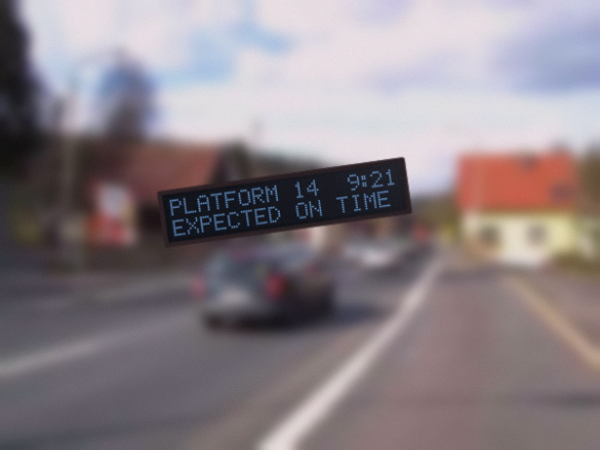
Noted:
9:21
